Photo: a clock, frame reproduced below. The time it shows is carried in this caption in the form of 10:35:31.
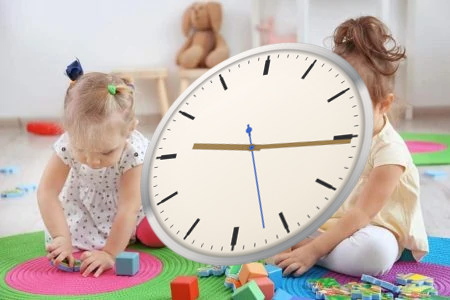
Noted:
9:15:27
